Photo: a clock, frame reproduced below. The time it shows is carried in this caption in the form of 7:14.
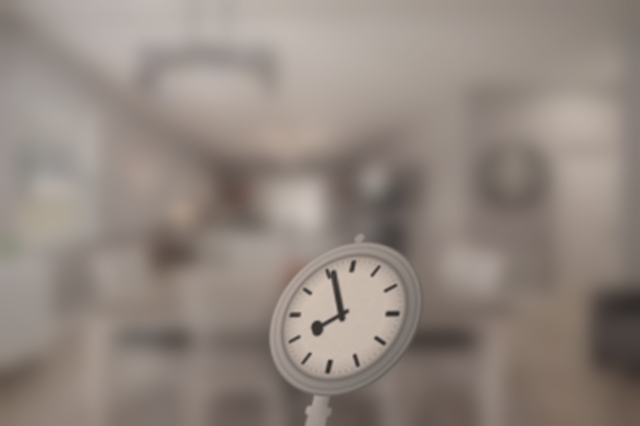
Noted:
7:56
